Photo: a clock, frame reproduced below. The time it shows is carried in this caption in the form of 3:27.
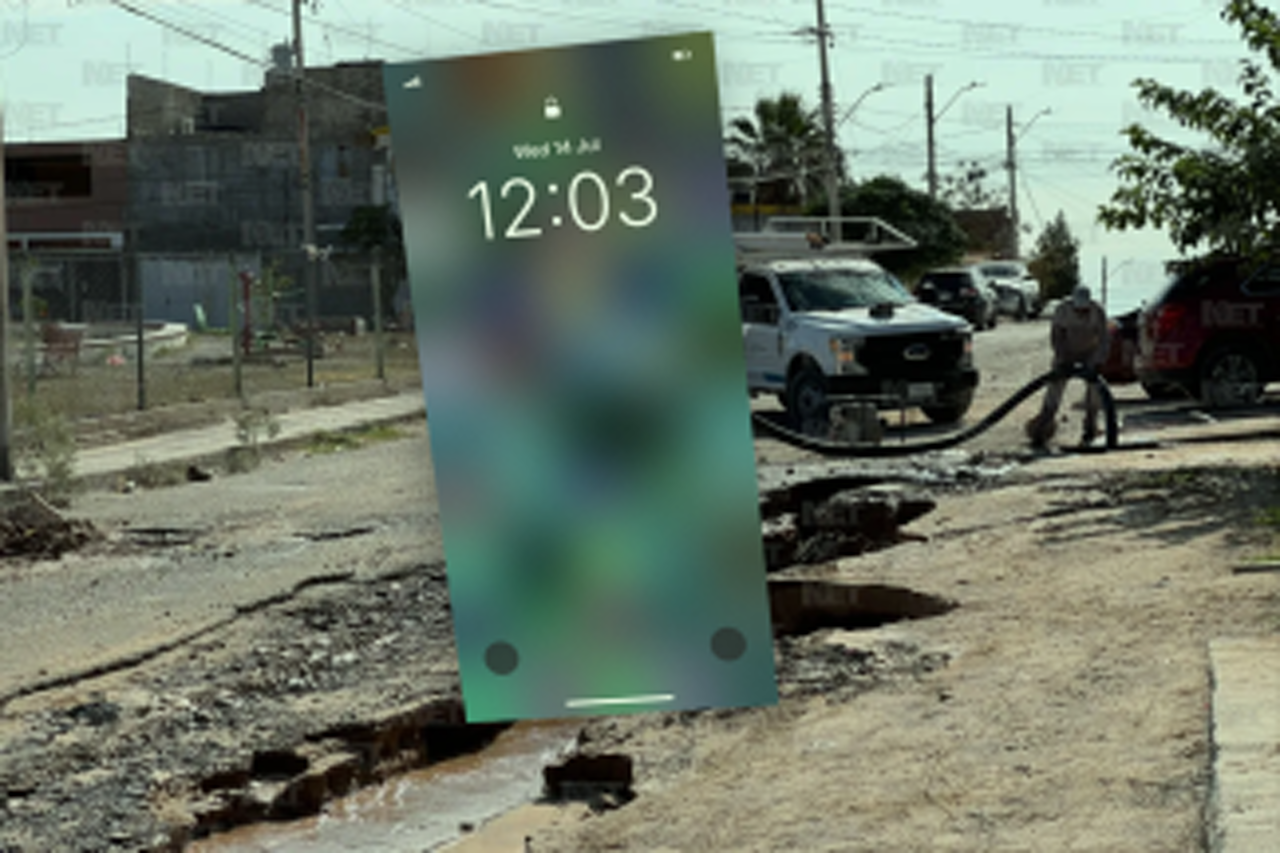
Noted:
12:03
